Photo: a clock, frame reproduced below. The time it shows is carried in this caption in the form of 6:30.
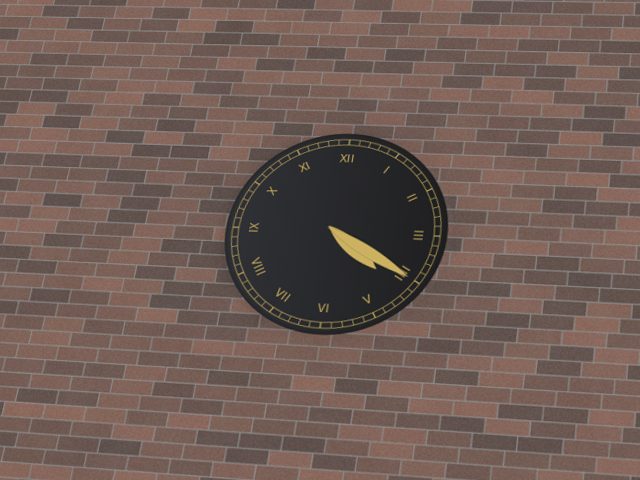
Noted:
4:20
